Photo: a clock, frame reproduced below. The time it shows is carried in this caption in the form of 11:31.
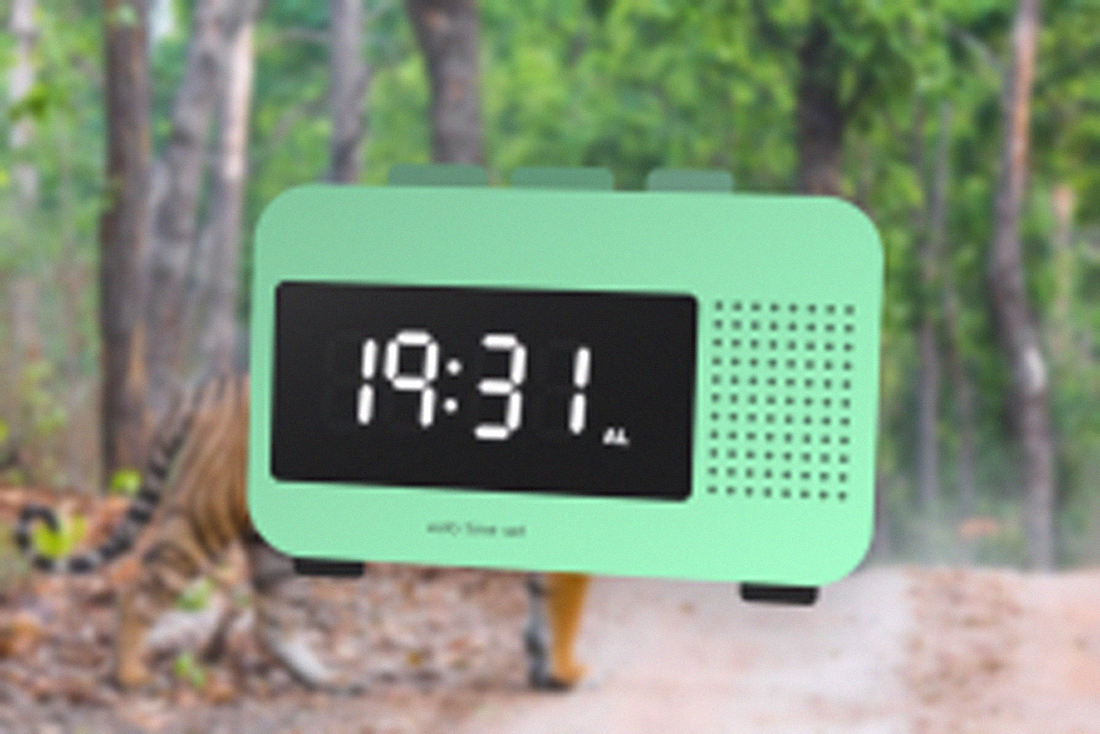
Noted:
19:31
